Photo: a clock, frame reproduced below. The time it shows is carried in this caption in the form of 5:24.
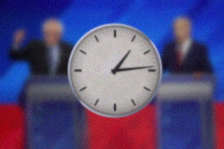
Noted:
1:14
